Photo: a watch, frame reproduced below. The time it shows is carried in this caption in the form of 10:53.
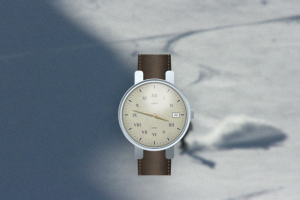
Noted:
3:47
